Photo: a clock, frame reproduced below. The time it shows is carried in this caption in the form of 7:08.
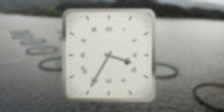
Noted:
3:35
